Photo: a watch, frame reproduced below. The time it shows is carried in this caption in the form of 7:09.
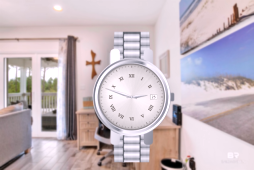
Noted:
2:48
